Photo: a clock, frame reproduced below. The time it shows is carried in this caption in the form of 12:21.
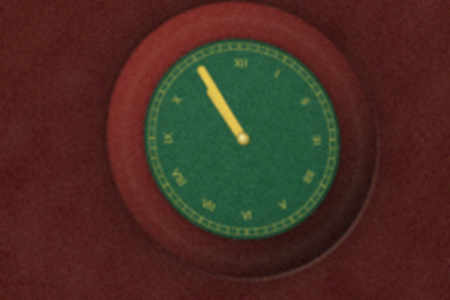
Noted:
10:55
